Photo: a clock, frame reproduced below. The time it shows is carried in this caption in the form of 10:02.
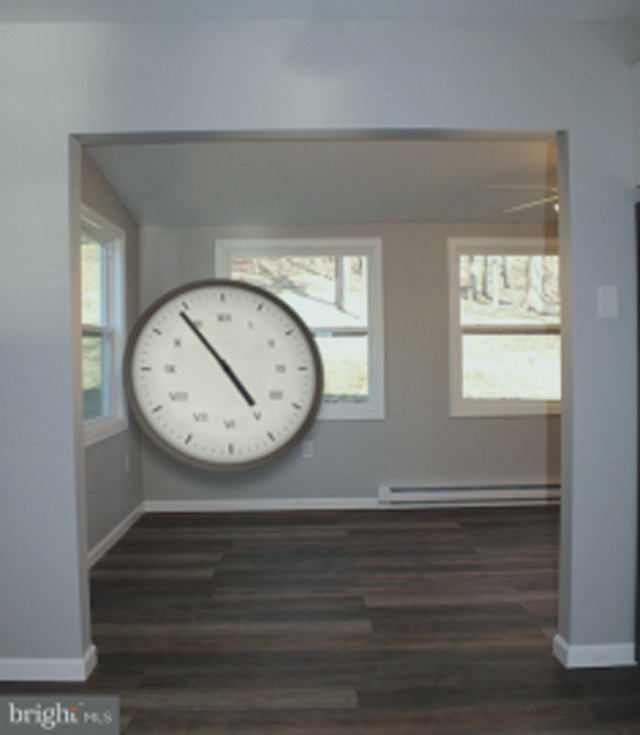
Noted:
4:54
